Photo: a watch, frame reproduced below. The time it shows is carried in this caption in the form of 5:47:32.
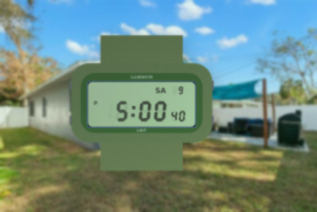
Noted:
5:00:40
